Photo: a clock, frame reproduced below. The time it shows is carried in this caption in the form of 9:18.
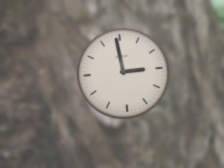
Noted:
2:59
